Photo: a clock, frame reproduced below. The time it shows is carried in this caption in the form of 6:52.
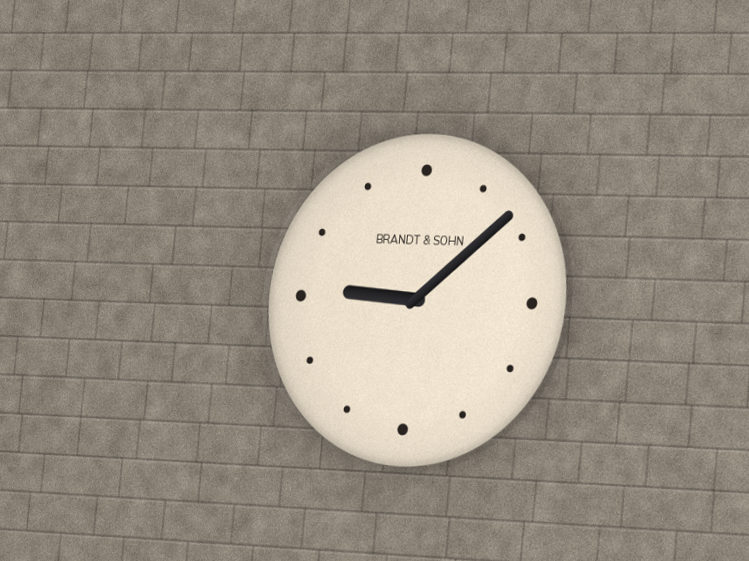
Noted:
9:08
